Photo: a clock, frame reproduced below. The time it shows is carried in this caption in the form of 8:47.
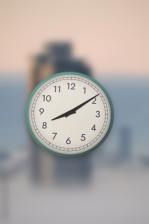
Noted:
8:09
